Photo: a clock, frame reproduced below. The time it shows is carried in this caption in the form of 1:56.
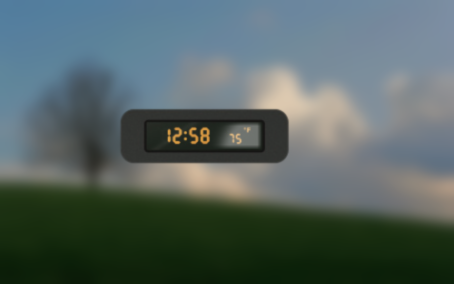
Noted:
12:58
